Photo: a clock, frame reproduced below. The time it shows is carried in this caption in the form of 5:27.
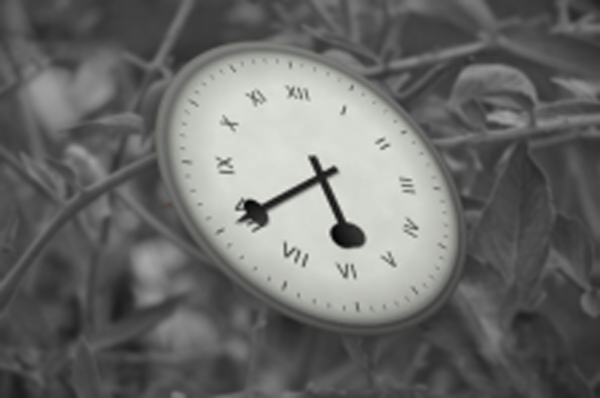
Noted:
5:40
